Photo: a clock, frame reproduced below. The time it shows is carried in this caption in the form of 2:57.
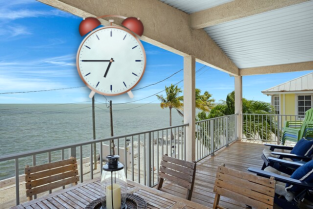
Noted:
6:45
